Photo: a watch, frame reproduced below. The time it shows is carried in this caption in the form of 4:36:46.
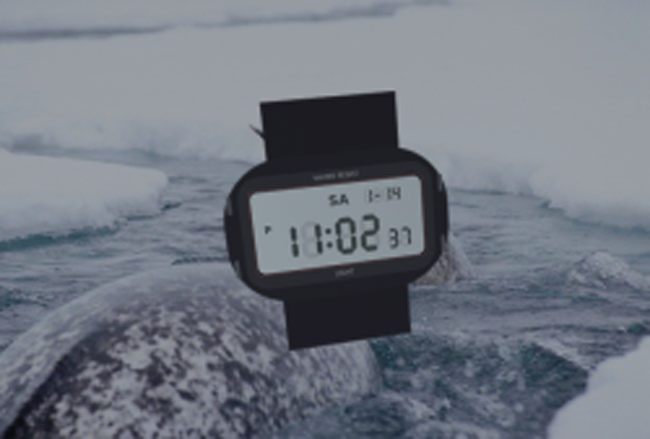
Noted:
11:02:37
